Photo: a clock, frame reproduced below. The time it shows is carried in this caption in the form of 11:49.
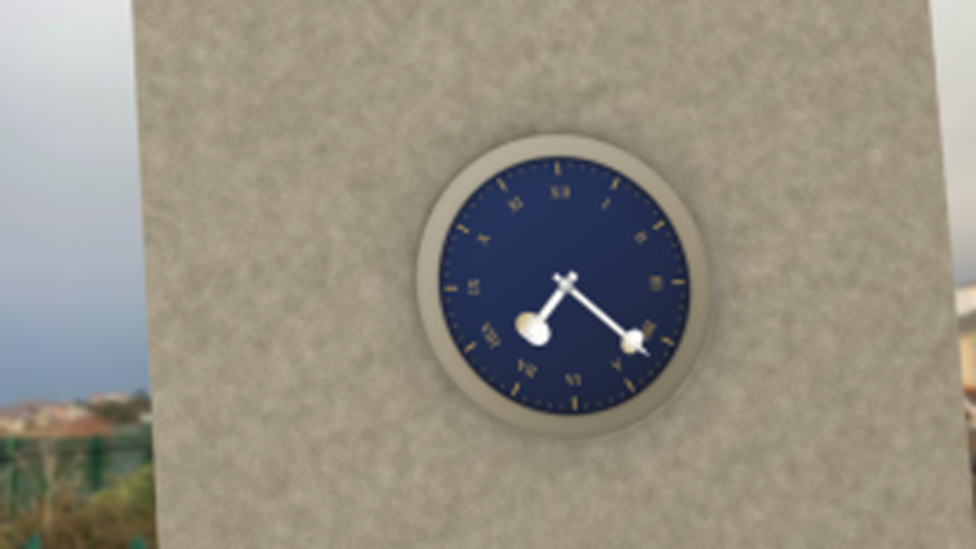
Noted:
7:22
